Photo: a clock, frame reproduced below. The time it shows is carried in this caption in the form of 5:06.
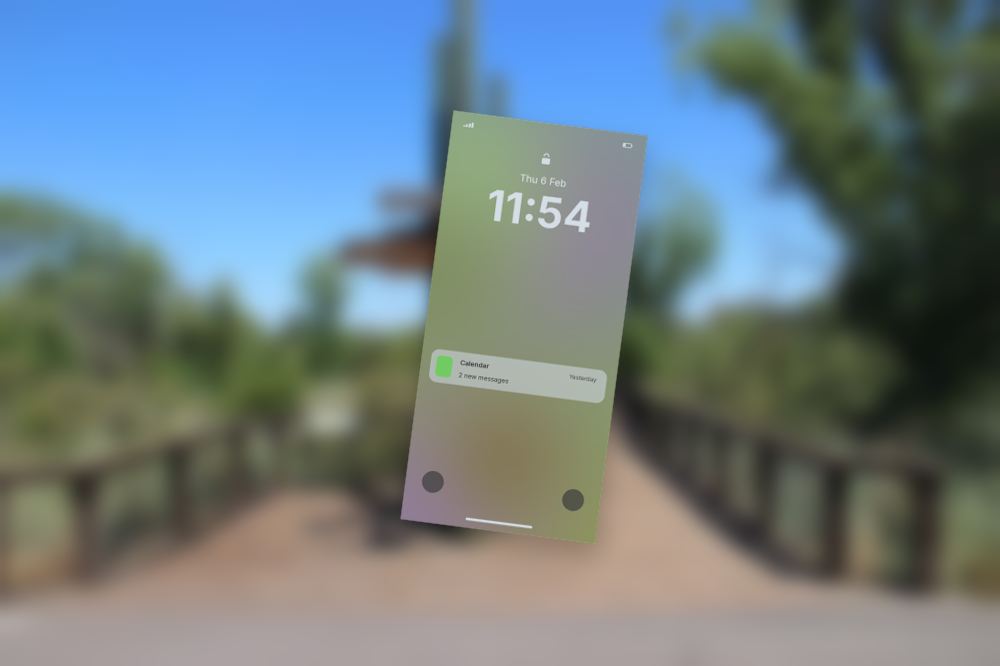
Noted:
11:54
